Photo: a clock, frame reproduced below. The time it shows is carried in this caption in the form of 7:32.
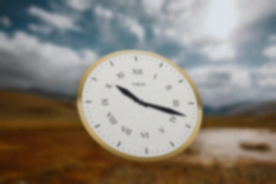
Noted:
10:18
